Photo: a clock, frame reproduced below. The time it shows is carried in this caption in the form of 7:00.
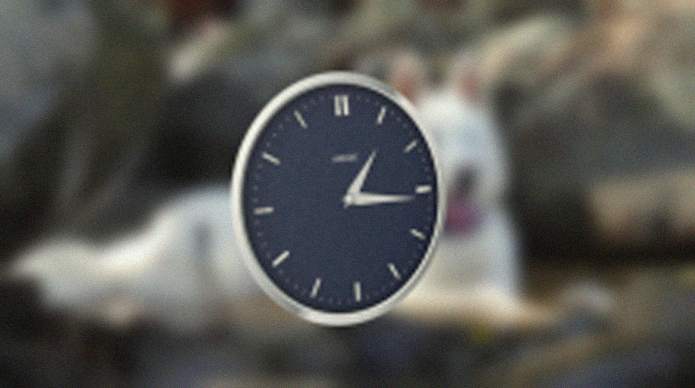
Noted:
1:16
